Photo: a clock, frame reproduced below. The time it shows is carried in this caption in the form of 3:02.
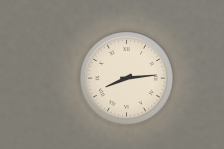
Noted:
8:14
